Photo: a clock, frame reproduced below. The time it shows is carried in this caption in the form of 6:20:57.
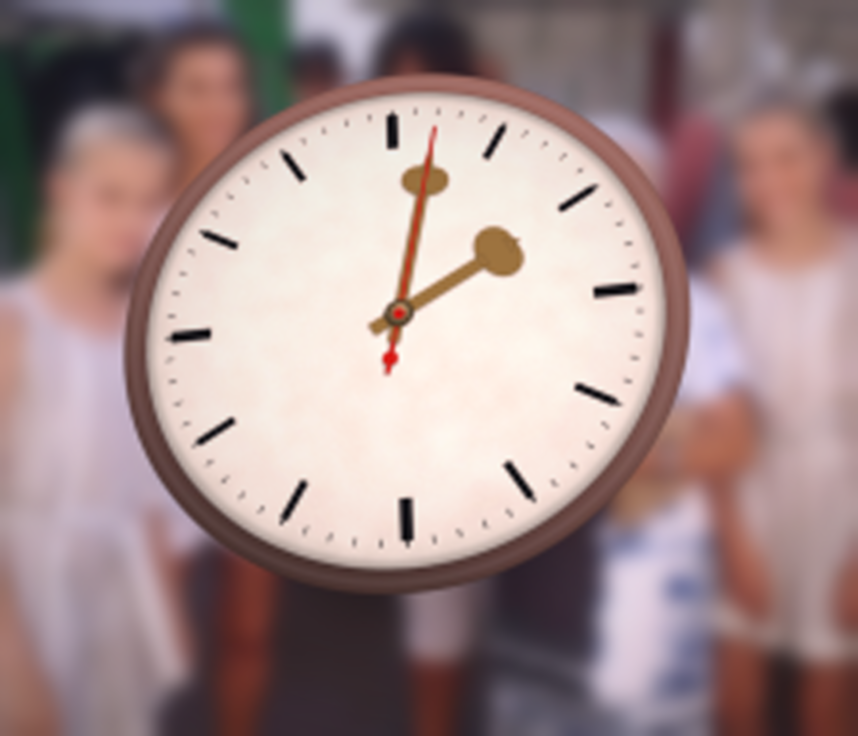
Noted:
2:02:02
